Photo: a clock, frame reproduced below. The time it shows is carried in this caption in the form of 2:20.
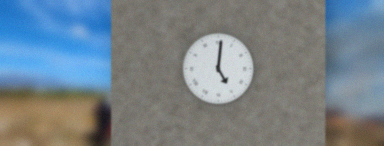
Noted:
5:01
